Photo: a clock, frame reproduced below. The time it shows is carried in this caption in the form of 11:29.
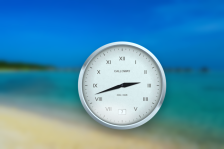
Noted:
2:42
